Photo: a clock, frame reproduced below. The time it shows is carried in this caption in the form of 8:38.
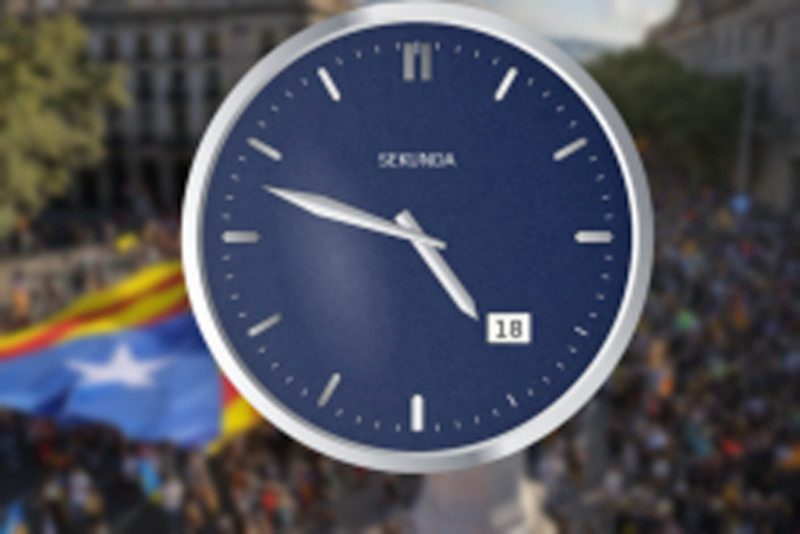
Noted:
4:48
